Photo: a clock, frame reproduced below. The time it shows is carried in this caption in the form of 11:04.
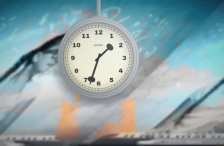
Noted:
1:33
